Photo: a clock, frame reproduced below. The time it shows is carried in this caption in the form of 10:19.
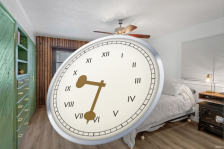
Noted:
9:32
